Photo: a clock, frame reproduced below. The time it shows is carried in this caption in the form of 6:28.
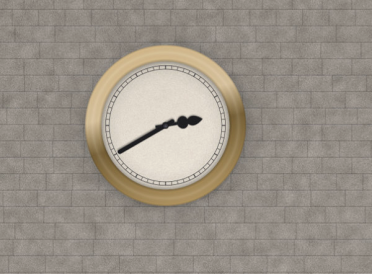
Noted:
2:40
